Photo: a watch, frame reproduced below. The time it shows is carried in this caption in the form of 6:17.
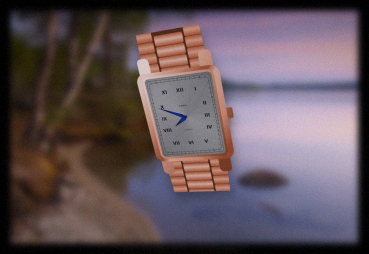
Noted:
7:49
